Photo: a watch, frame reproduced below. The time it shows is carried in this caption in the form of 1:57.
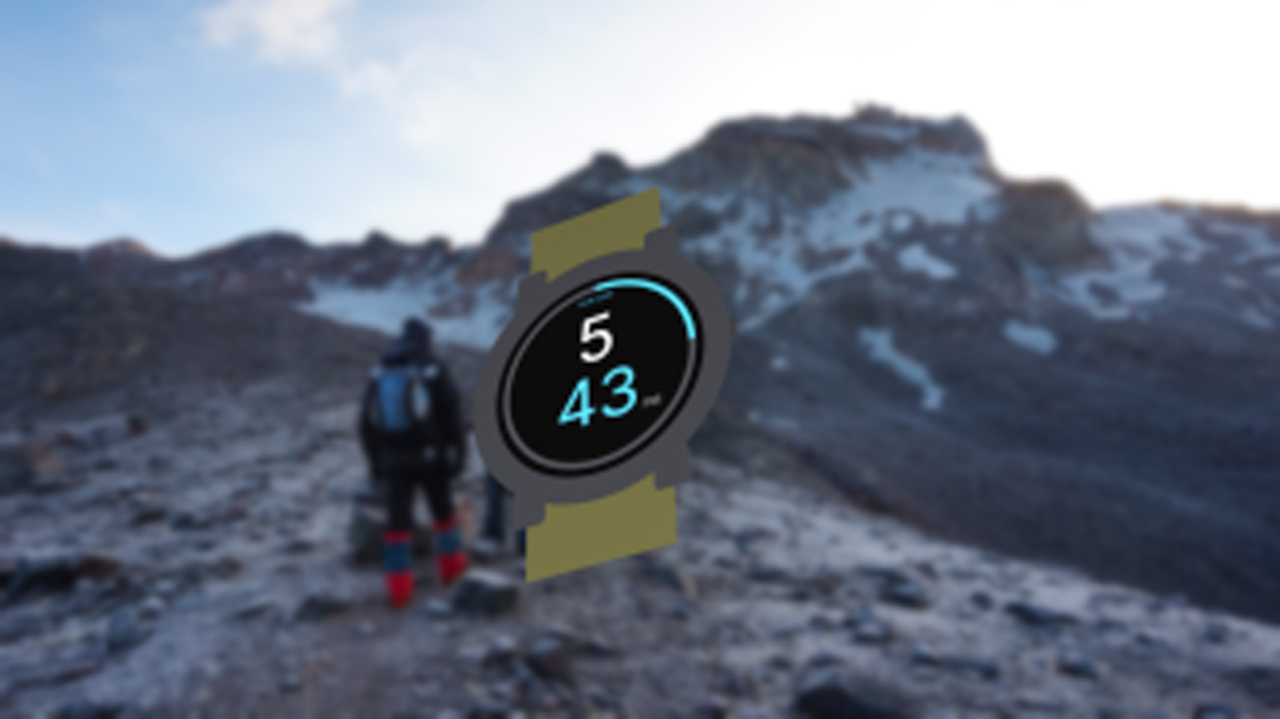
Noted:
5:43
